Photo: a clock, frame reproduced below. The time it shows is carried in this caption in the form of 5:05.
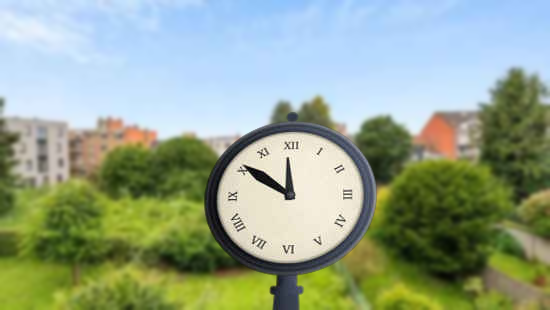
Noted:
11:51
